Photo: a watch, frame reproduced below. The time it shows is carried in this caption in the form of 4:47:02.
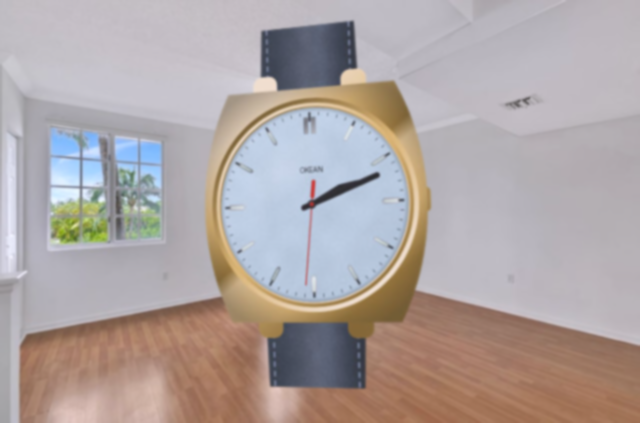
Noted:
2:11:31
